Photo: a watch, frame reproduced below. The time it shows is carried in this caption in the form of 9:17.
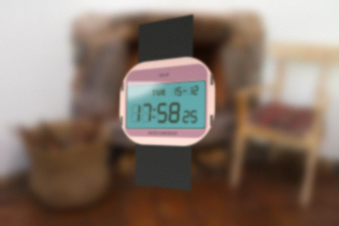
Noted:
17:58
